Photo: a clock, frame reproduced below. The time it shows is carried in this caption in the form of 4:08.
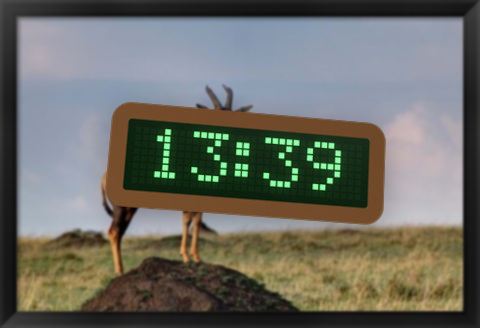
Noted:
13:39
